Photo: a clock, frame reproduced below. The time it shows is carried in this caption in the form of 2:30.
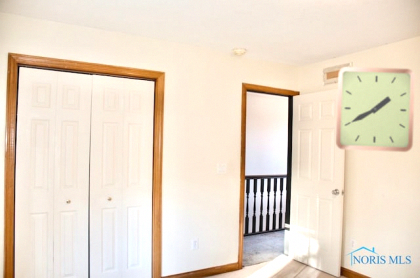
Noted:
1:40
